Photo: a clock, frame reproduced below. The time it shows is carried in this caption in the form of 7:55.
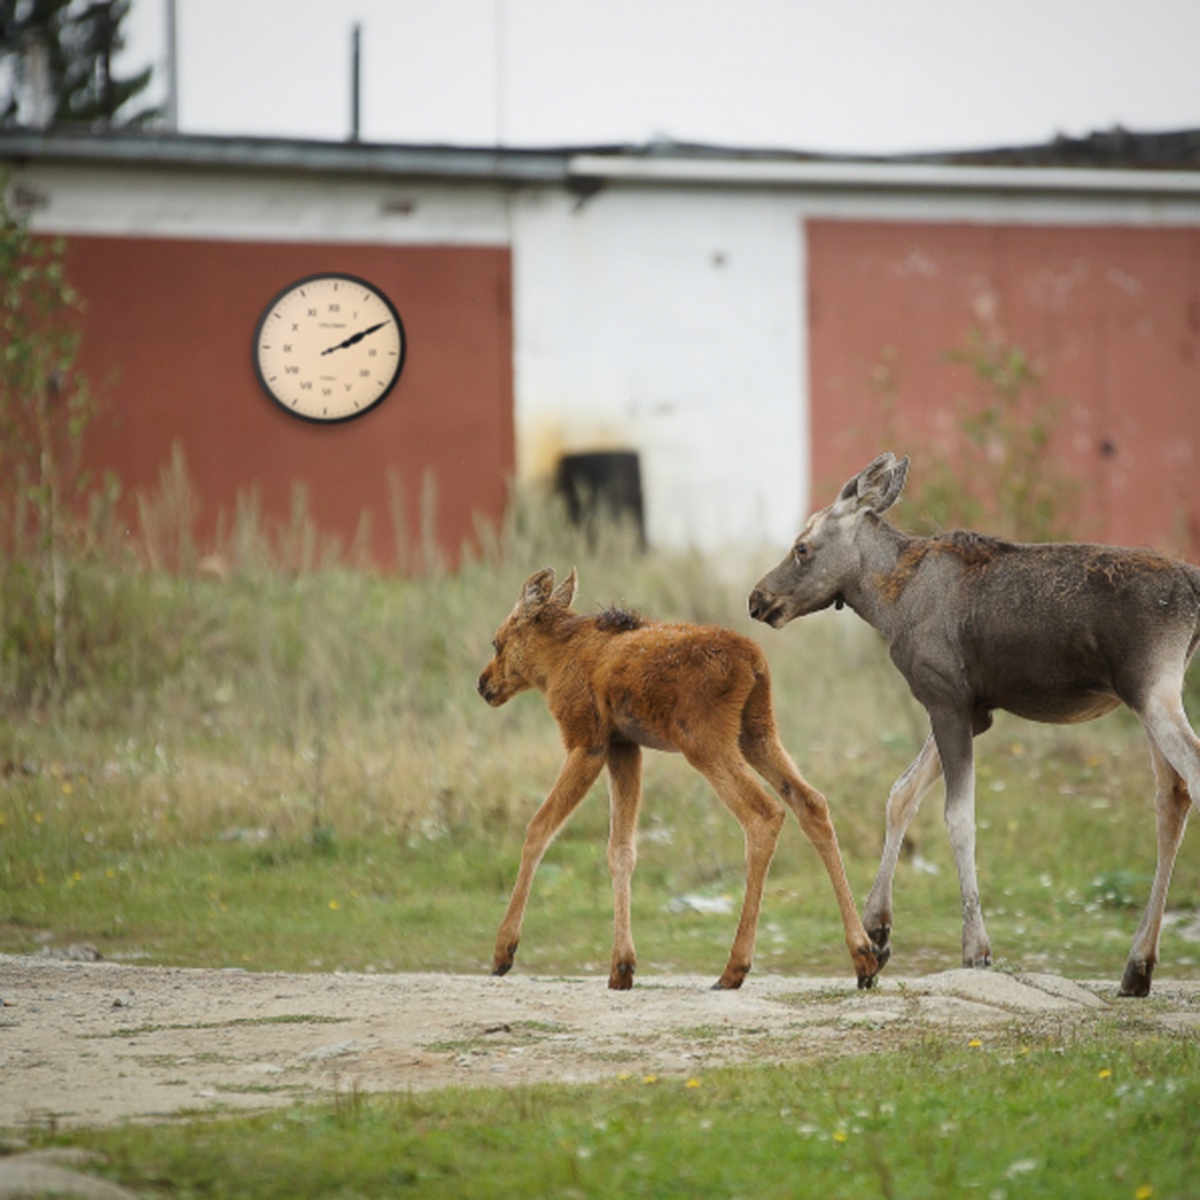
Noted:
2:10
